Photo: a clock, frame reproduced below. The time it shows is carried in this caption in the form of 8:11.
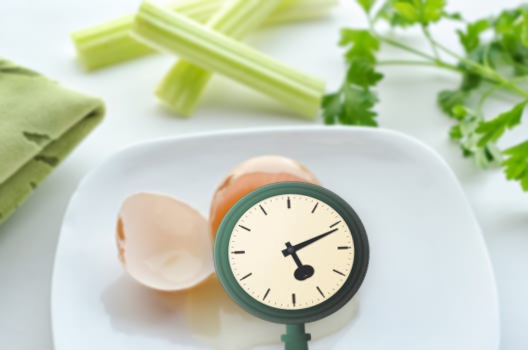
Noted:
5:11
